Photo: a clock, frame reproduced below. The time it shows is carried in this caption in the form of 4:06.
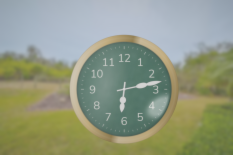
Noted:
6:13
